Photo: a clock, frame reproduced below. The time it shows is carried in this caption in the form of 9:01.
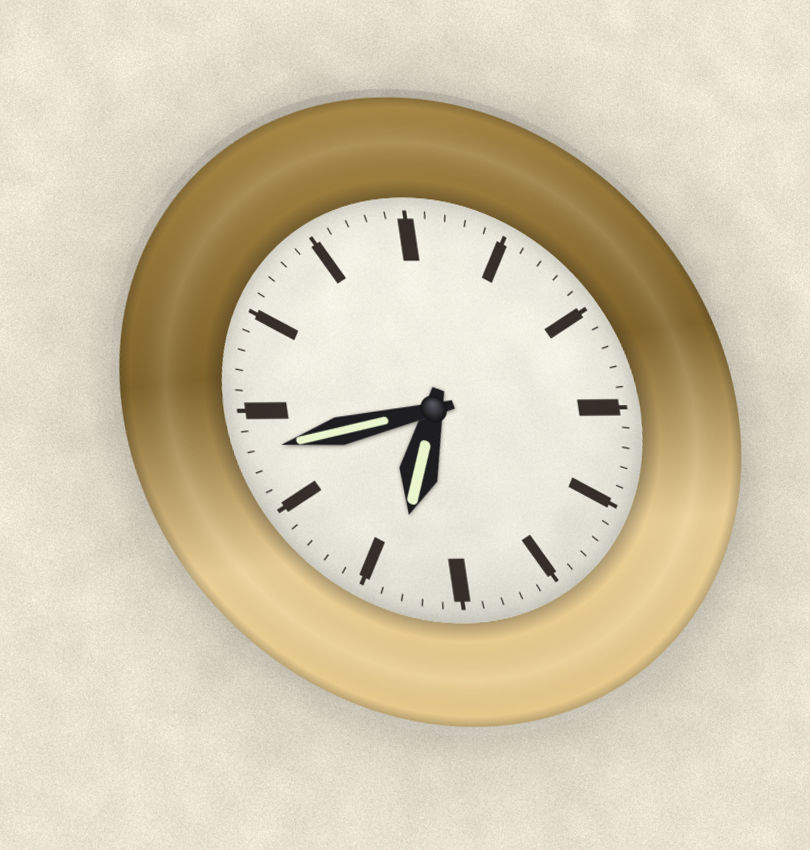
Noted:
6:43
